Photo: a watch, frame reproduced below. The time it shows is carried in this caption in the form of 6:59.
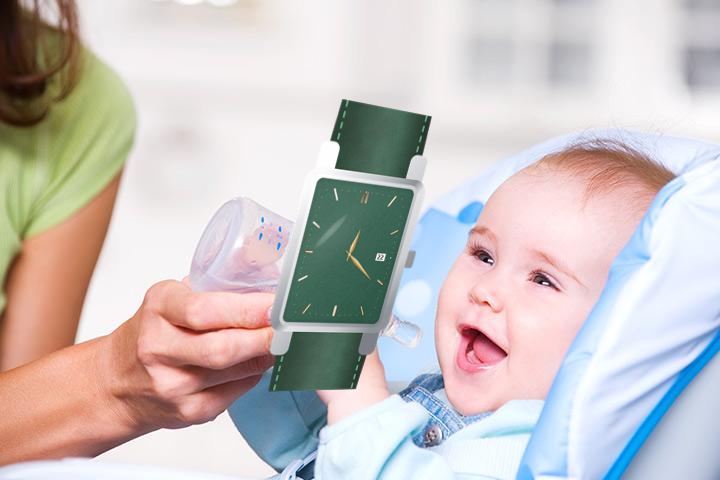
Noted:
12:21
